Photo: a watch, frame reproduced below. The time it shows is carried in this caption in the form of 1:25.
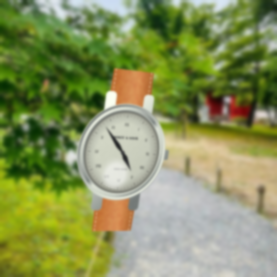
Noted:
4:53
